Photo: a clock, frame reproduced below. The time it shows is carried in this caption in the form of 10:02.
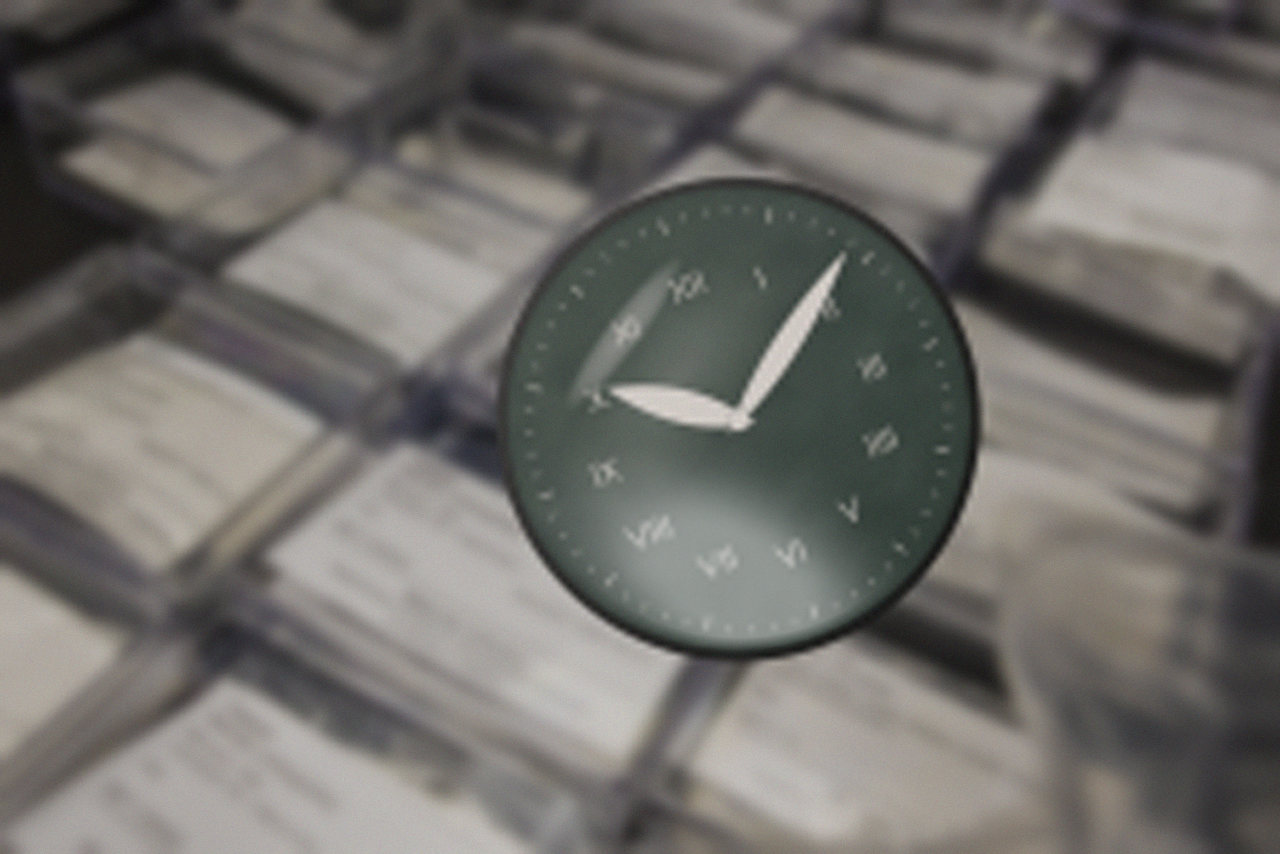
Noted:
10:09
